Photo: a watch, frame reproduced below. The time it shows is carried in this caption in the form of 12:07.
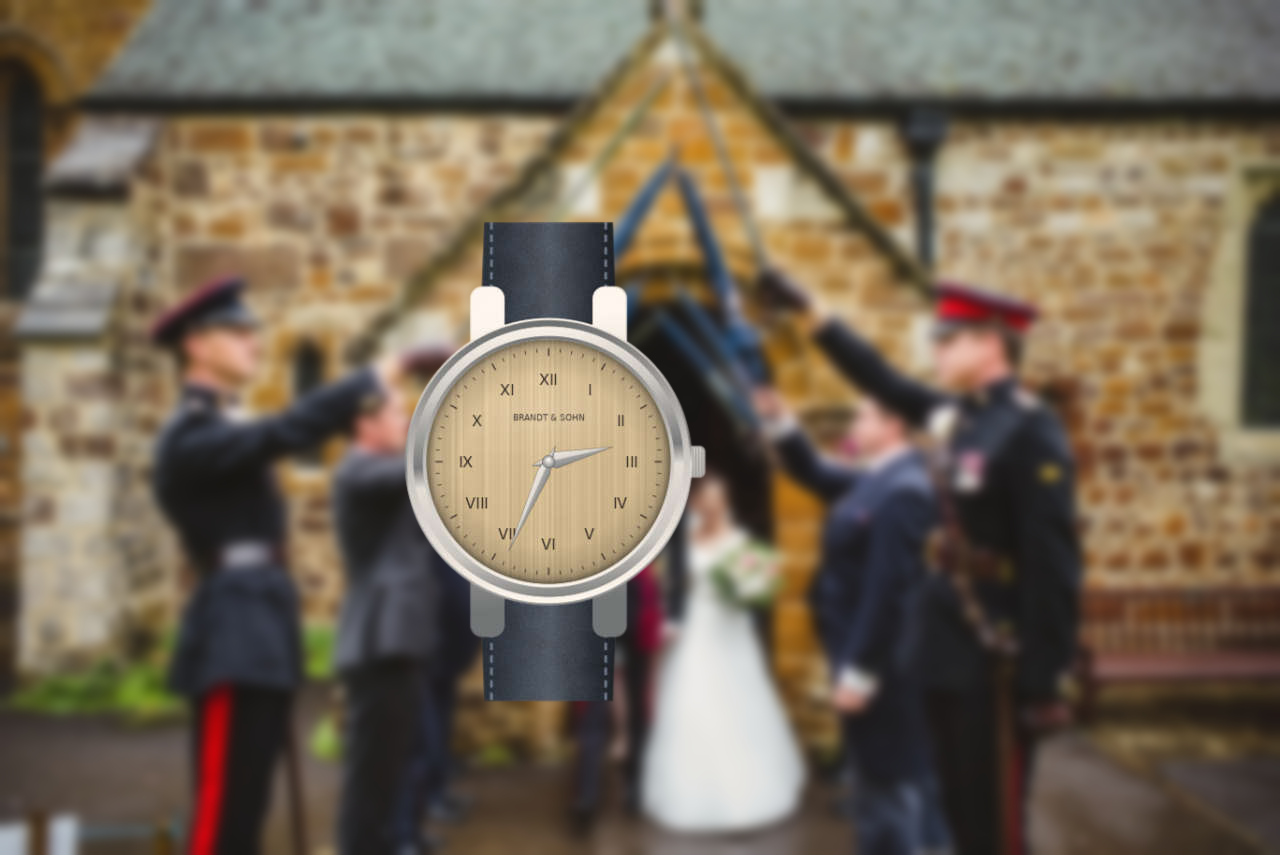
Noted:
2:34
